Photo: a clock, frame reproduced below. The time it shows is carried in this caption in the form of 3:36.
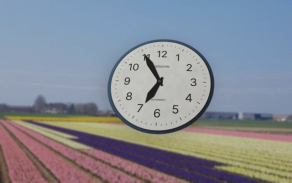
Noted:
6:55
